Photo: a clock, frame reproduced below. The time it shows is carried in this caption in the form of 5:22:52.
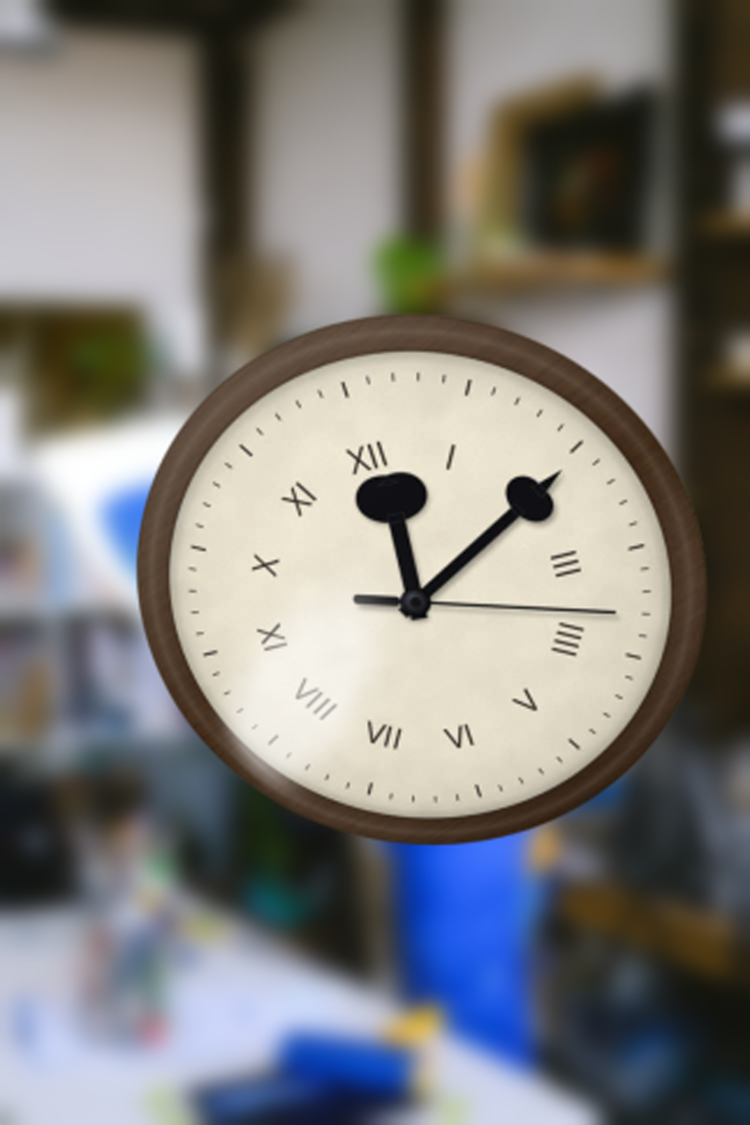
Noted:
12:10:18
